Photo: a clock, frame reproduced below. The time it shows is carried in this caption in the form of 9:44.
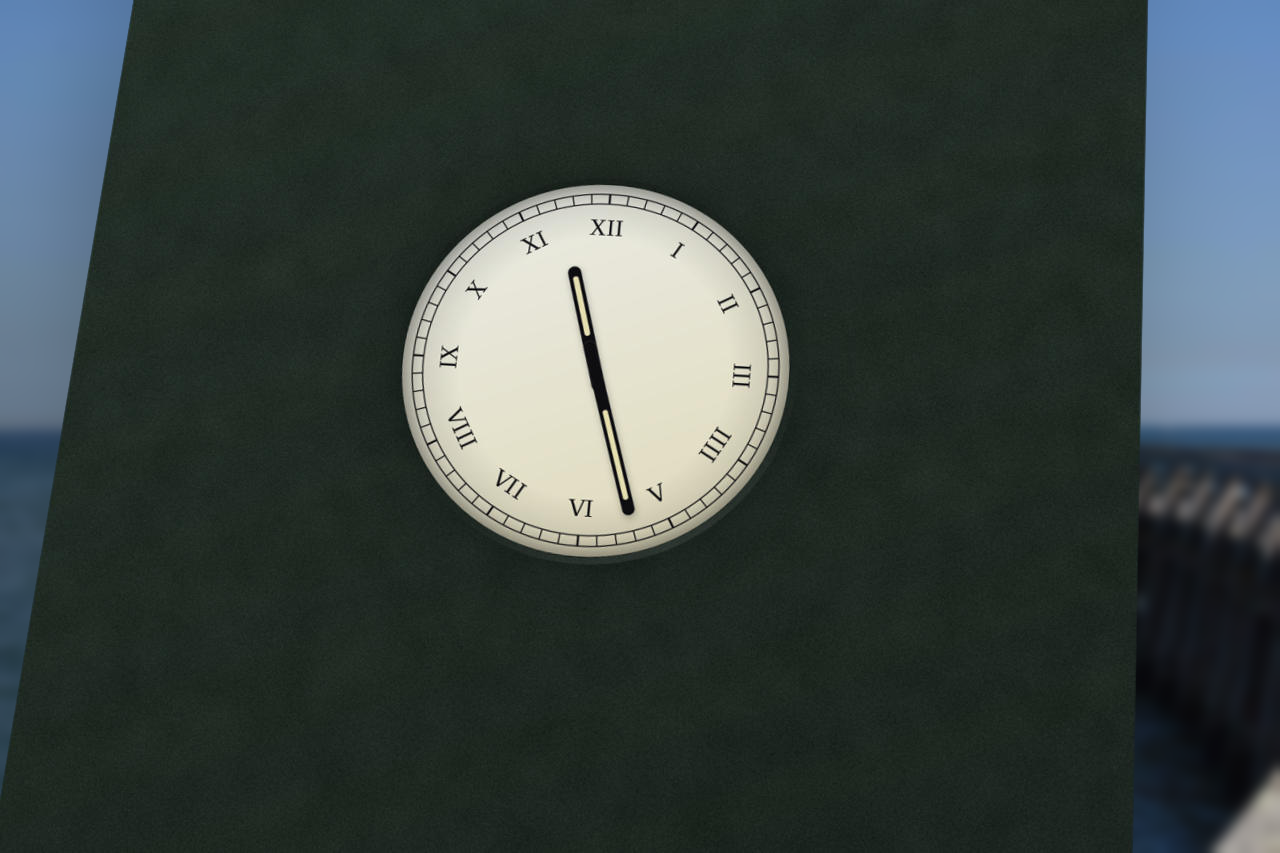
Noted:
11:27
